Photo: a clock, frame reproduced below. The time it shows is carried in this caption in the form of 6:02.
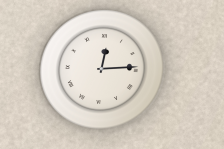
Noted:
12:14
